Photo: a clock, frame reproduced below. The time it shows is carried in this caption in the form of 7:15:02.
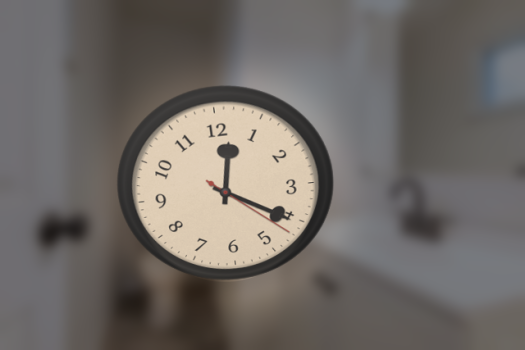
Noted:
12:20:22
